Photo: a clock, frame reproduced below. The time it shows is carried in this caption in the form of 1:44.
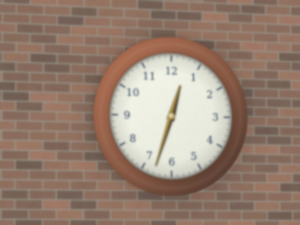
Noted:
12:33
